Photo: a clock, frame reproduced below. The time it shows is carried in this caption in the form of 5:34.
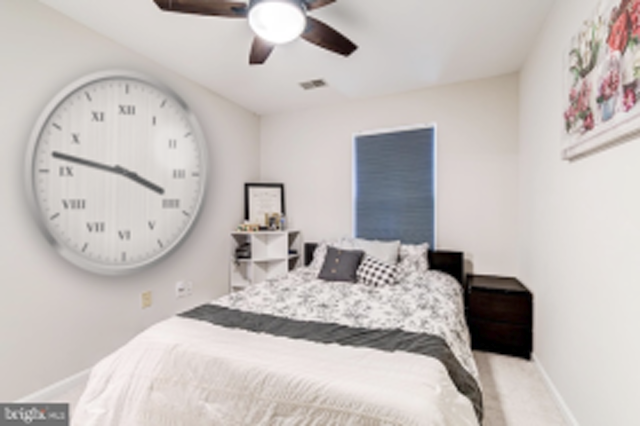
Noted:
3:47
